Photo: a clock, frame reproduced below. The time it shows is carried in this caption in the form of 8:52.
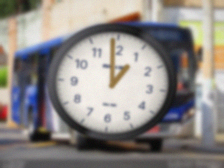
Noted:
12:59
